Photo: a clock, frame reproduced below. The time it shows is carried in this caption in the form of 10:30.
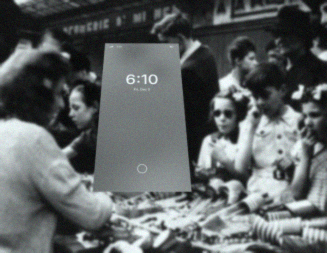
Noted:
6:10
